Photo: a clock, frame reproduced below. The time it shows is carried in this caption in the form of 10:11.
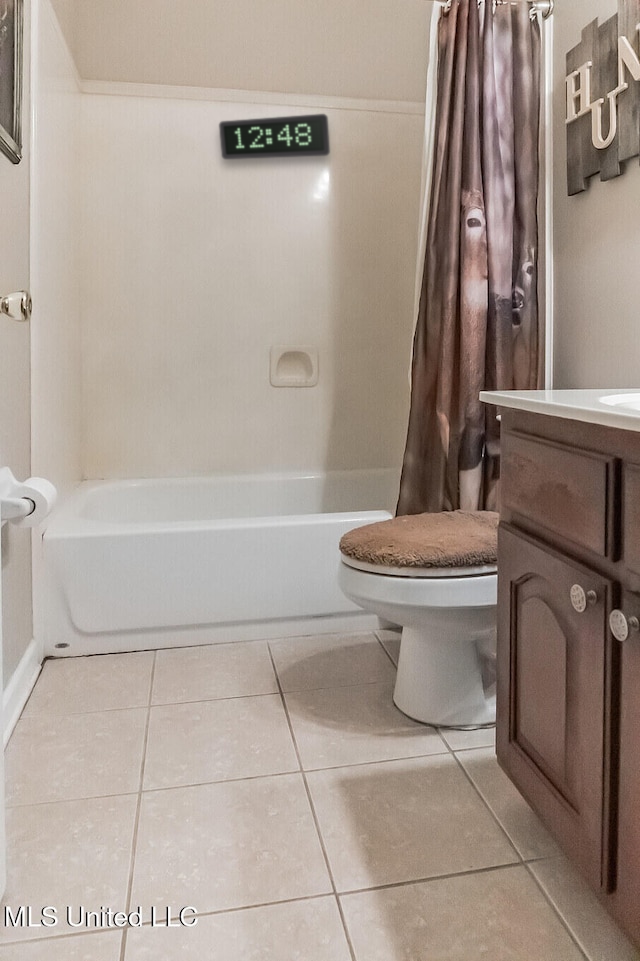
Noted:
12:48
